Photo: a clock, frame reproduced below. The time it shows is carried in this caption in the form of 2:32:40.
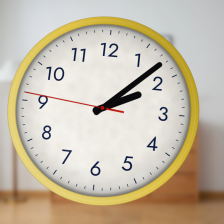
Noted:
2:07:46
